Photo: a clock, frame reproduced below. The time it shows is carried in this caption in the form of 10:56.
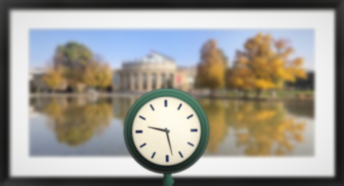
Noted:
9:28
